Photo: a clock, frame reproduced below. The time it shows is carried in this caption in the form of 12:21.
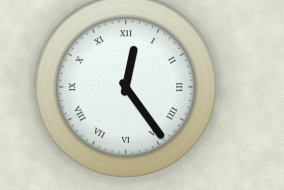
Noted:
12:24
